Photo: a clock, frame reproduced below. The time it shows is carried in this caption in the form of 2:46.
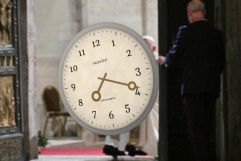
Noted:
7:19
